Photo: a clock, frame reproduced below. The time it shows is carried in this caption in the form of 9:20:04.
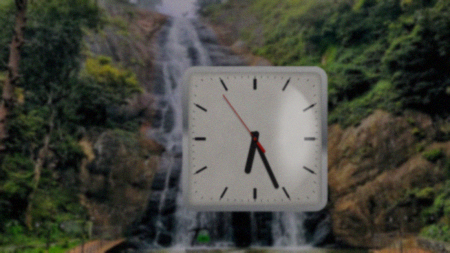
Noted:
6:25:54
